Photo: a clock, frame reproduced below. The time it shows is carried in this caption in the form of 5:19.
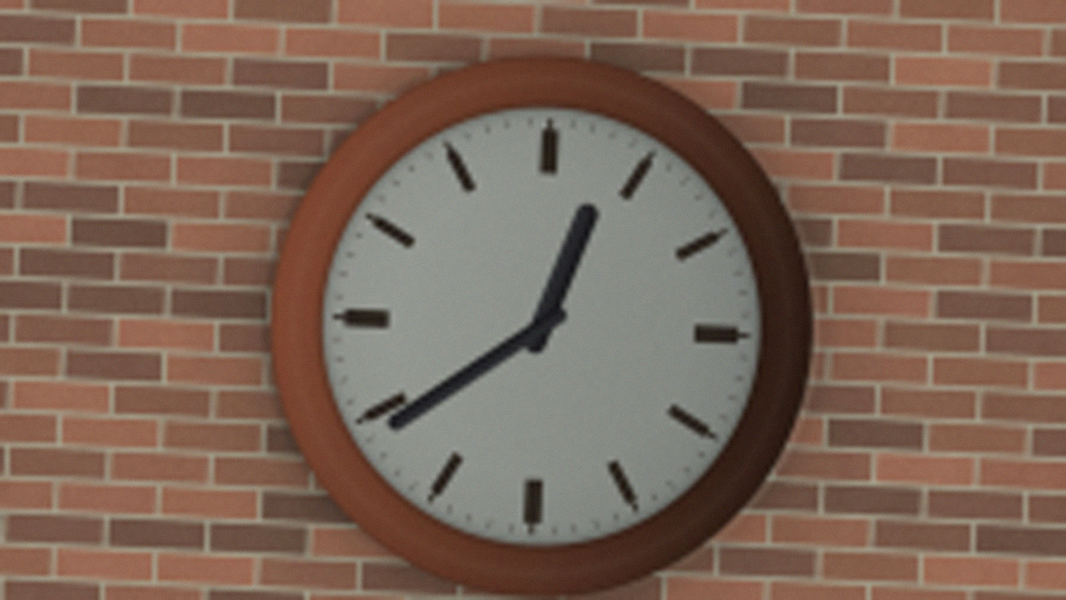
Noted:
12:39
